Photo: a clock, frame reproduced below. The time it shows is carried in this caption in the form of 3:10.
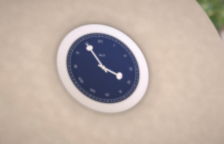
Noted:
3:55
